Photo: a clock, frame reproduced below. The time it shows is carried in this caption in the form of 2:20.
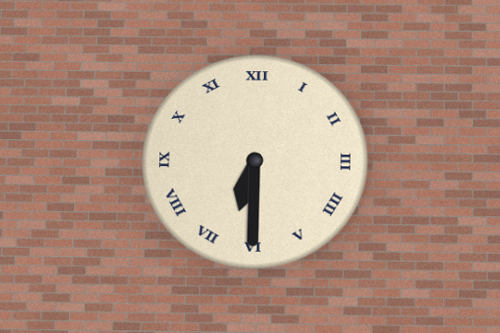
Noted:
6:30
